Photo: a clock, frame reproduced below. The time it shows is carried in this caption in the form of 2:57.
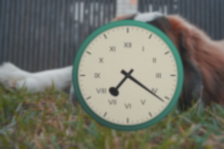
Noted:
7:21
